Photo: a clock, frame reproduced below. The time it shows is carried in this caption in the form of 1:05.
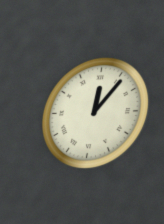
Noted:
12:06
